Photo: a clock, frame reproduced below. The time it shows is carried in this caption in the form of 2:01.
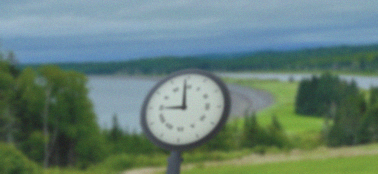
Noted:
8:59
